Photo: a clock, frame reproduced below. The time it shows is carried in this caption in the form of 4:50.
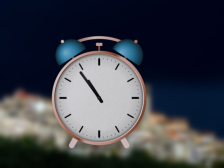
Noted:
10:54
